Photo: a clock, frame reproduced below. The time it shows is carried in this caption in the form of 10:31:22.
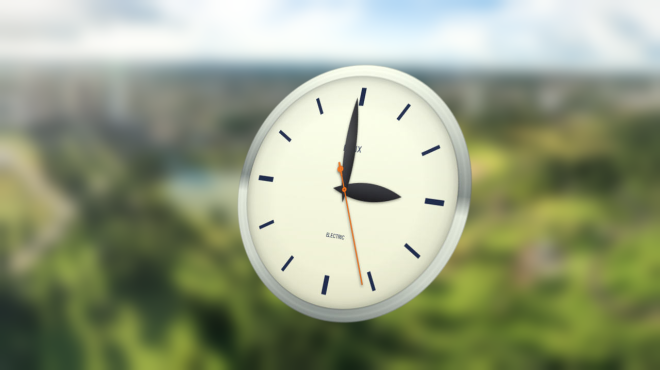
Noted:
2:59:26
